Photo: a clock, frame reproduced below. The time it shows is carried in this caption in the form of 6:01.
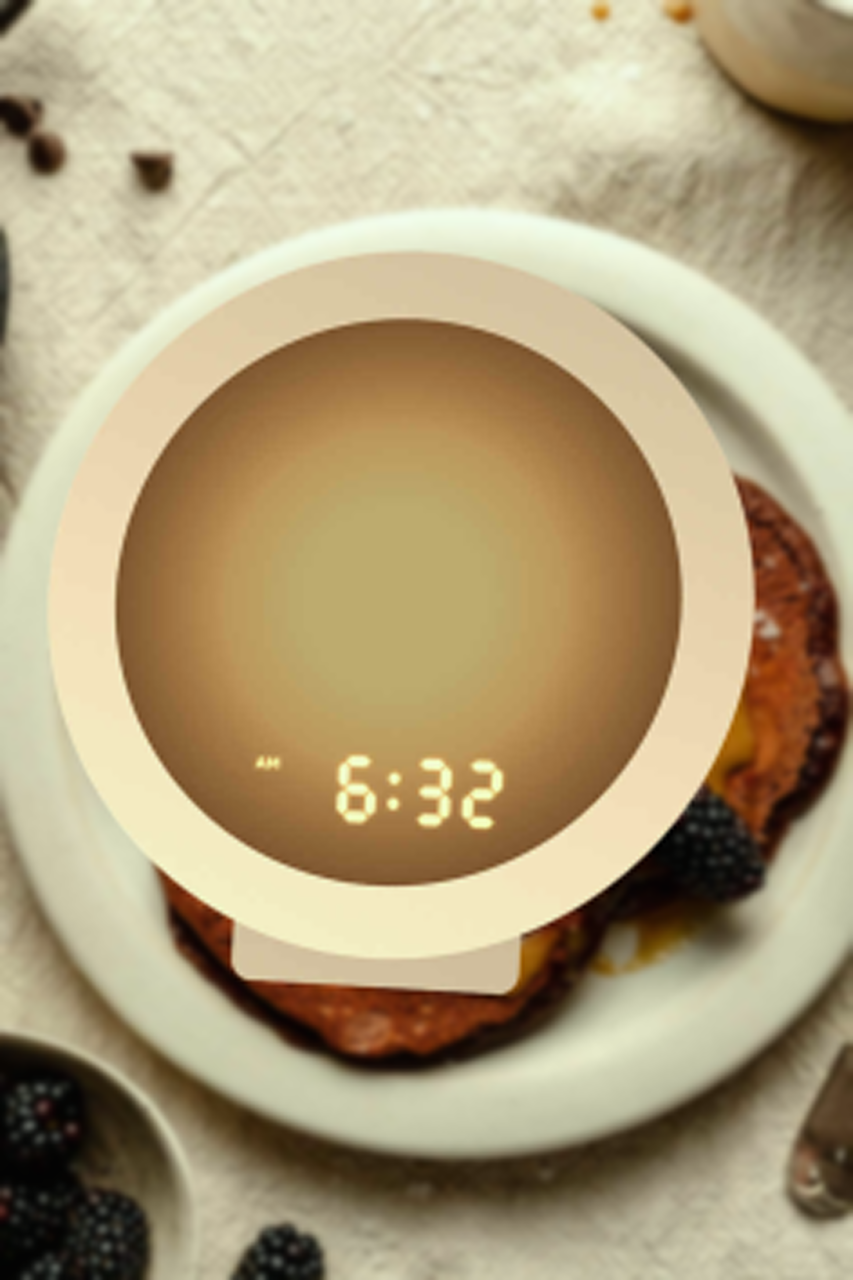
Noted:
6:32
